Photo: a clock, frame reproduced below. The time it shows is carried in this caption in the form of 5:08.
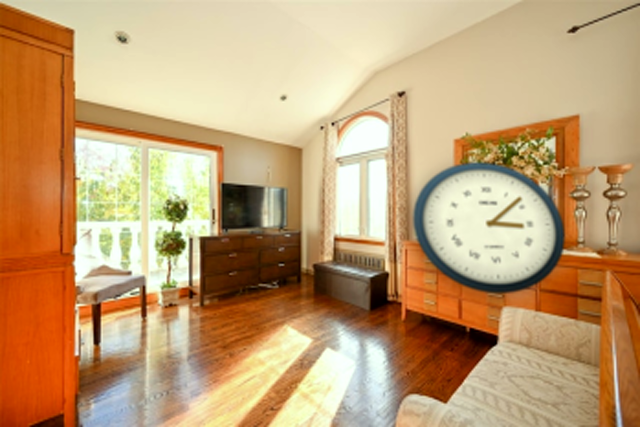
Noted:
3:08
